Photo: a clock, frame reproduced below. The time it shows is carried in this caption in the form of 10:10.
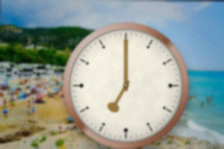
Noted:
7:00
